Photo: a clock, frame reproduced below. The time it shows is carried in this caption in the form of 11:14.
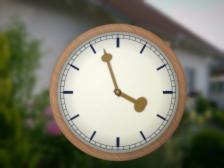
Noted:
3:57
